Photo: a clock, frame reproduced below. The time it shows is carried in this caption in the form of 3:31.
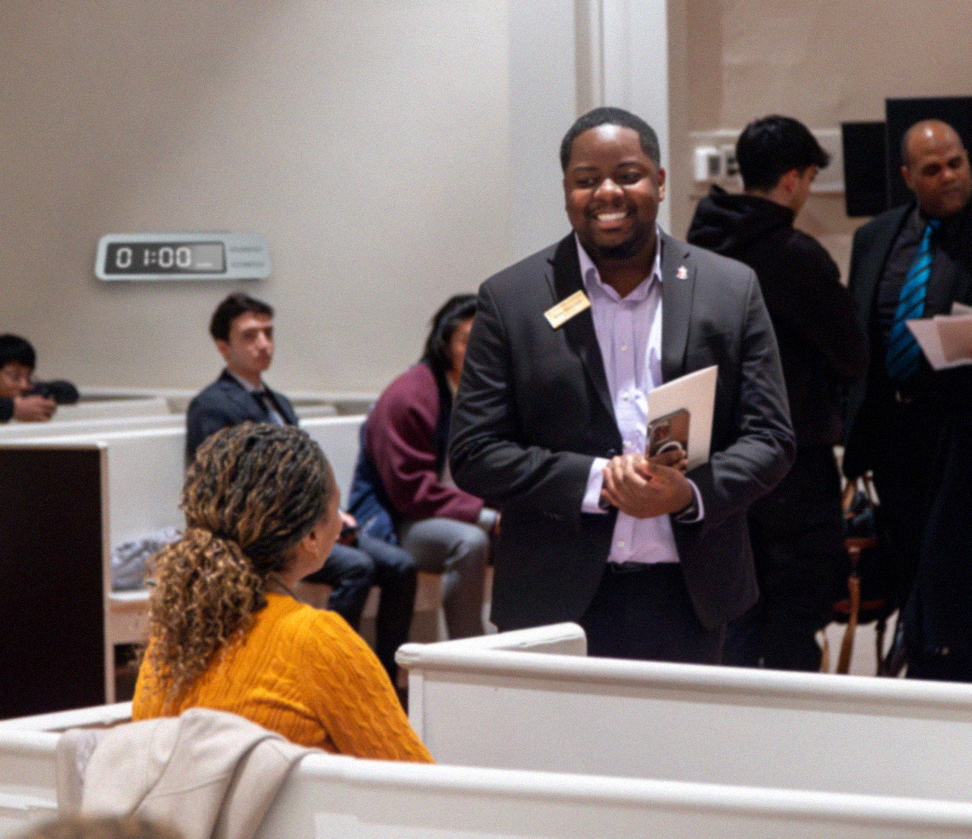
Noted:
1:00
